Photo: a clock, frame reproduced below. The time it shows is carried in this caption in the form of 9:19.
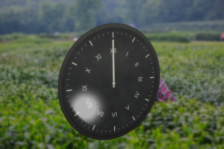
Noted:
12:00
